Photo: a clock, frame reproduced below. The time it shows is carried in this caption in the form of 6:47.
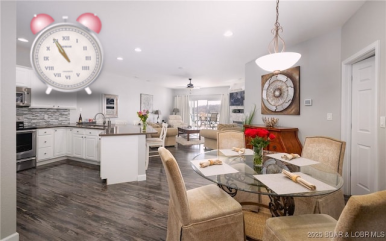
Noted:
10:55
